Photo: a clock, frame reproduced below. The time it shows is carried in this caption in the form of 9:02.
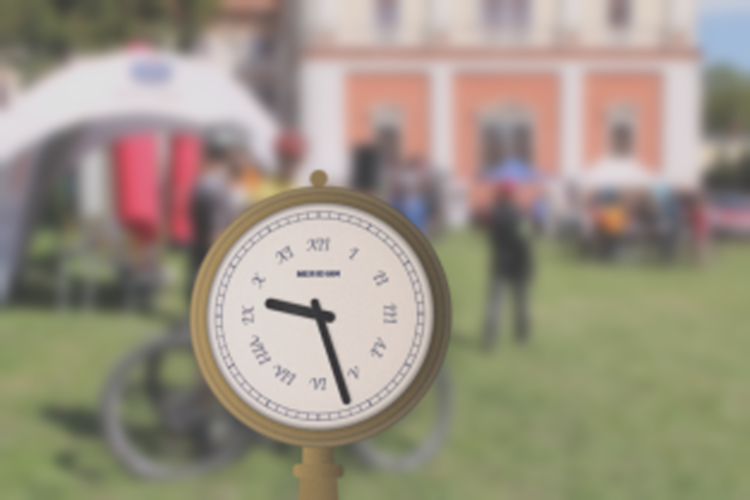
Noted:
9:27
